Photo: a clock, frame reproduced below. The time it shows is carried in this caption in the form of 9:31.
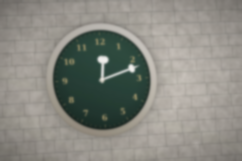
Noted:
12:12
